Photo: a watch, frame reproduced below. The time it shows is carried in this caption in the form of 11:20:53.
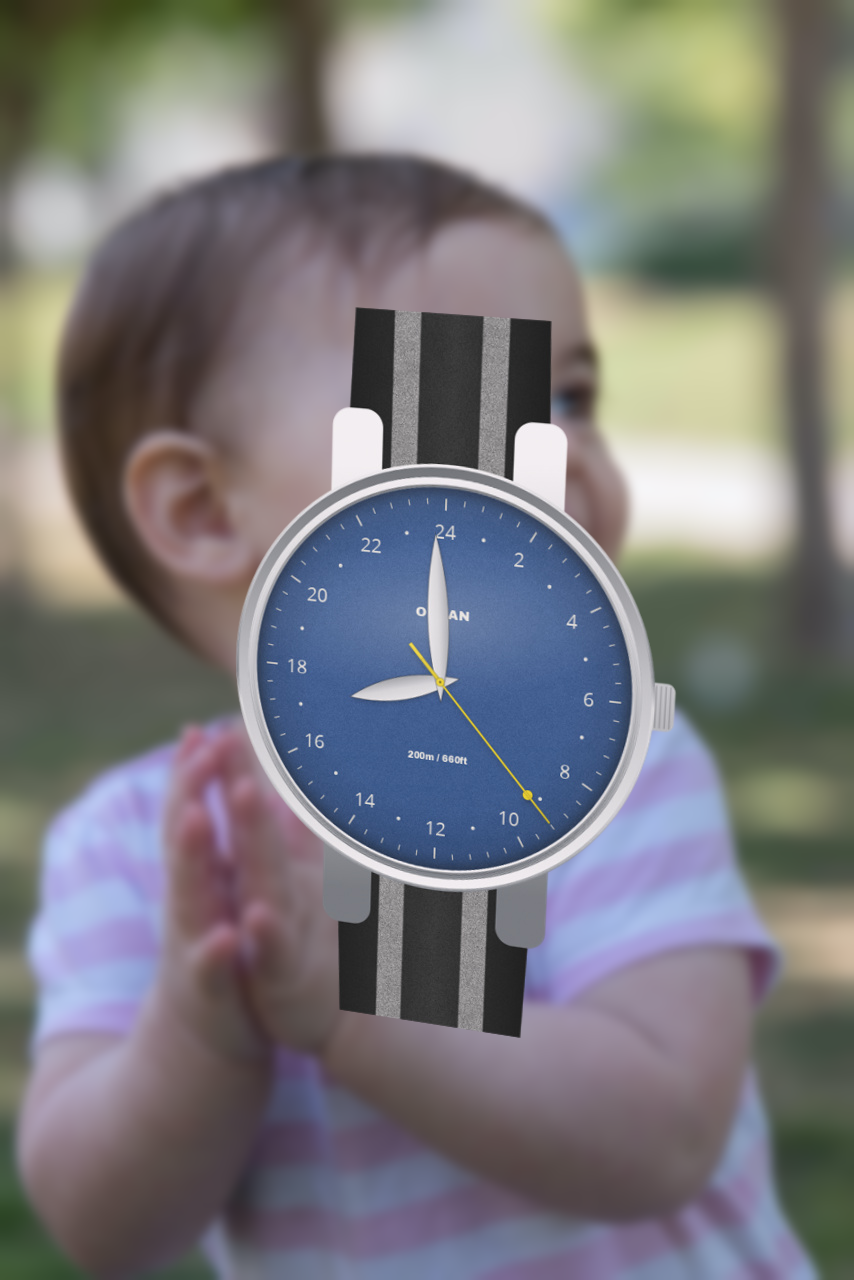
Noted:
16:59:23
